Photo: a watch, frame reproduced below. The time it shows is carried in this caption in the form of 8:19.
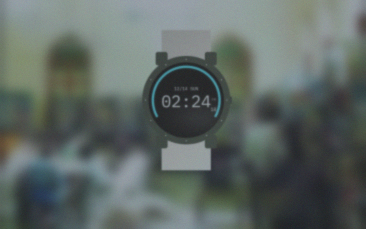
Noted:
2:24
